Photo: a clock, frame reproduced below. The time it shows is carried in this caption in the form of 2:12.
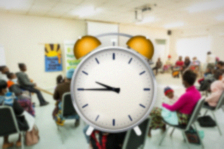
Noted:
9:45
